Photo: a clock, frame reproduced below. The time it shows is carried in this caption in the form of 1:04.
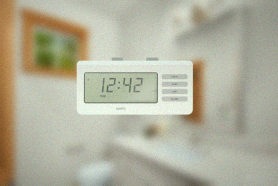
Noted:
12:42
